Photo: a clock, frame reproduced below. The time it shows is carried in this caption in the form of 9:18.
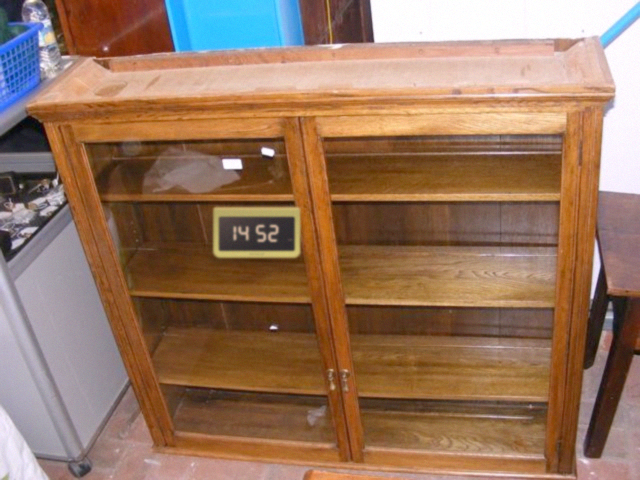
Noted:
14:52
